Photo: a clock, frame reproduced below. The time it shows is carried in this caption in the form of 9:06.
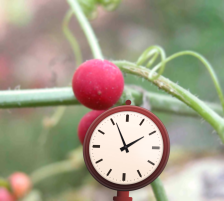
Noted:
1:56
